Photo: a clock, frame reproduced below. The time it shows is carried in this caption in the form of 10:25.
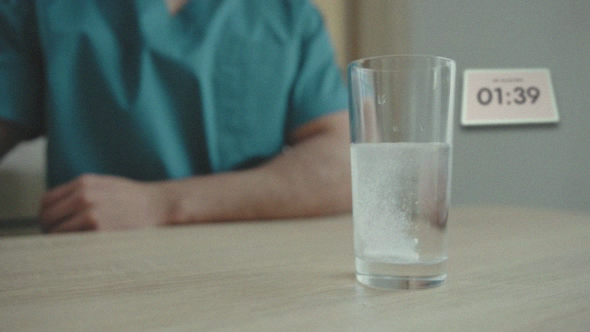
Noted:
1:39
